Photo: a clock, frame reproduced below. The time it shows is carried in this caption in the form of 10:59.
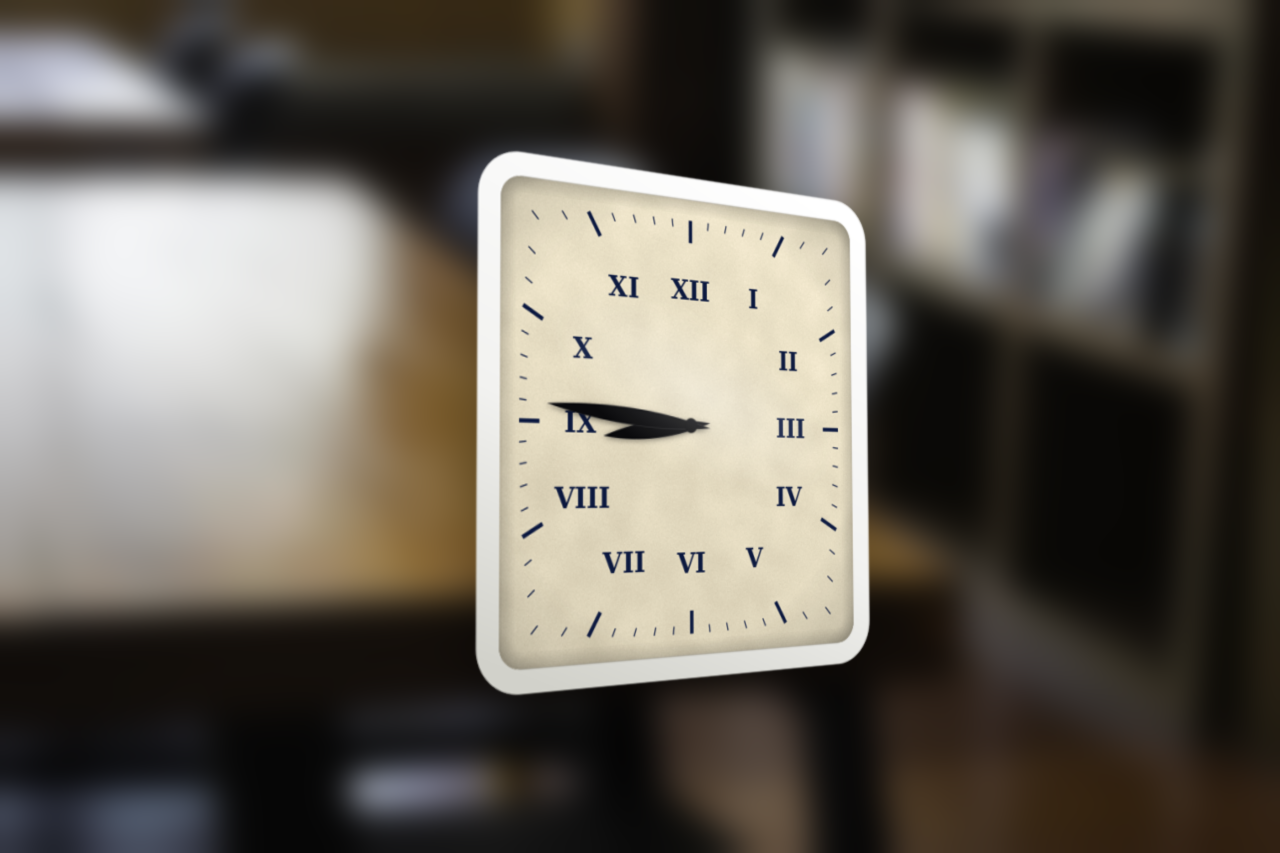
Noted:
8:46
